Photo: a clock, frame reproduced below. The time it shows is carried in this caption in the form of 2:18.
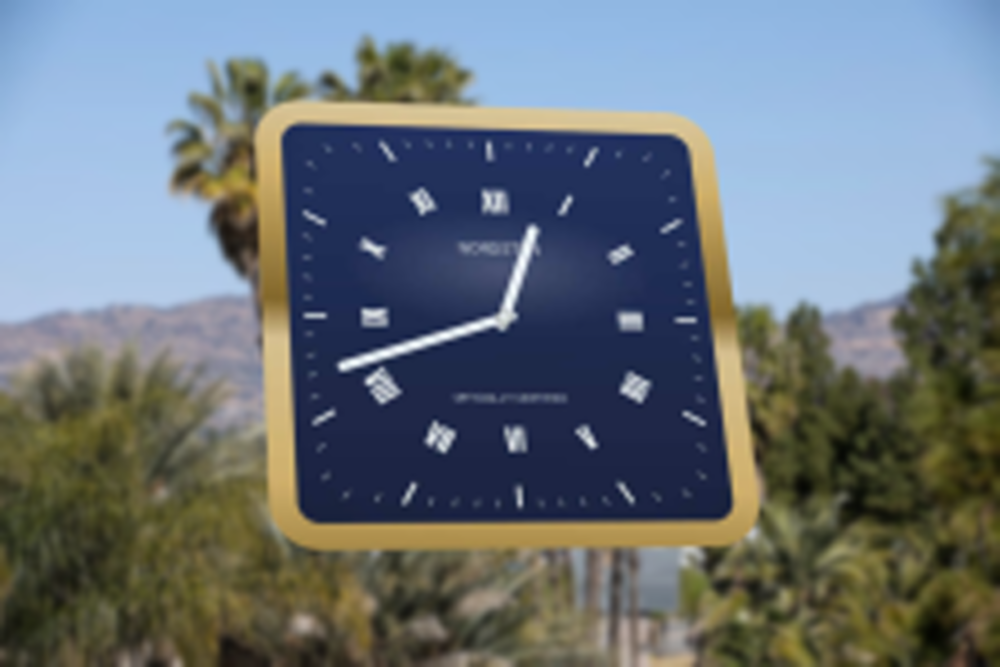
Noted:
12:42
